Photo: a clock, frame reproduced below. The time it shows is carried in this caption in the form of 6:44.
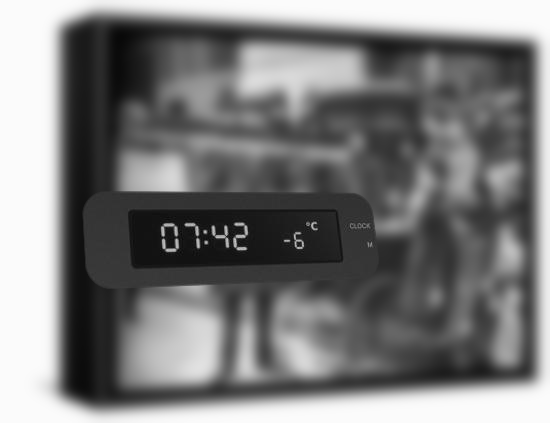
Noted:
7:42
